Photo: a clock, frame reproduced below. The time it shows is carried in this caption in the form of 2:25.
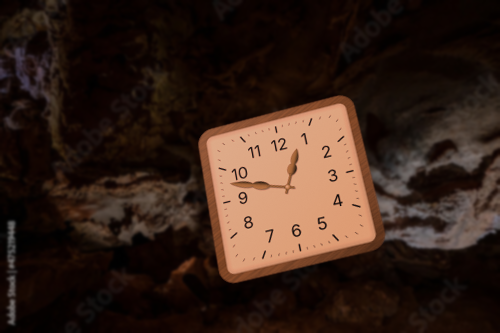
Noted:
12:48
